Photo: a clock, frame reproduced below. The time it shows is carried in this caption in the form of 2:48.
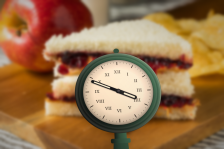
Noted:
3:49
